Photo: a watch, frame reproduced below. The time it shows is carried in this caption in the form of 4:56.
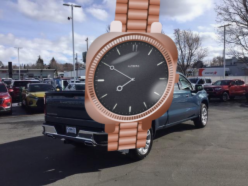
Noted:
7:50
